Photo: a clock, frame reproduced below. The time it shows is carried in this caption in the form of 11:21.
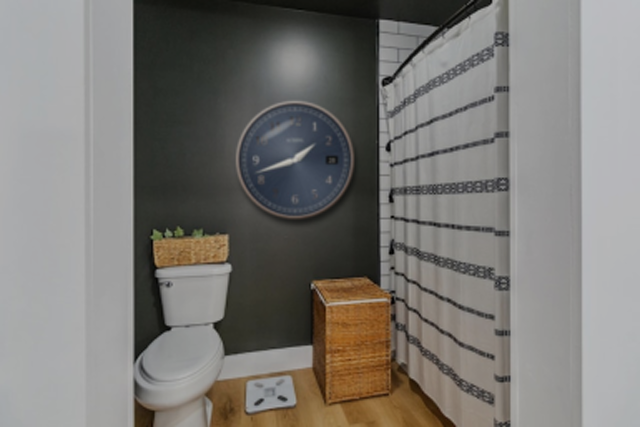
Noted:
1:42
